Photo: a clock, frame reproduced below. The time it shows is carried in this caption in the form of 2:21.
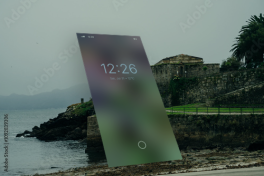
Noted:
12:26
